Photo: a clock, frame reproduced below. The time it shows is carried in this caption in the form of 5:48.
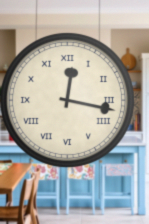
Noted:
12:17
